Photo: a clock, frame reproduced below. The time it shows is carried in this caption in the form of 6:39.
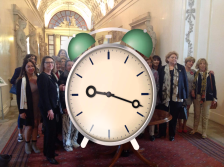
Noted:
9:18
